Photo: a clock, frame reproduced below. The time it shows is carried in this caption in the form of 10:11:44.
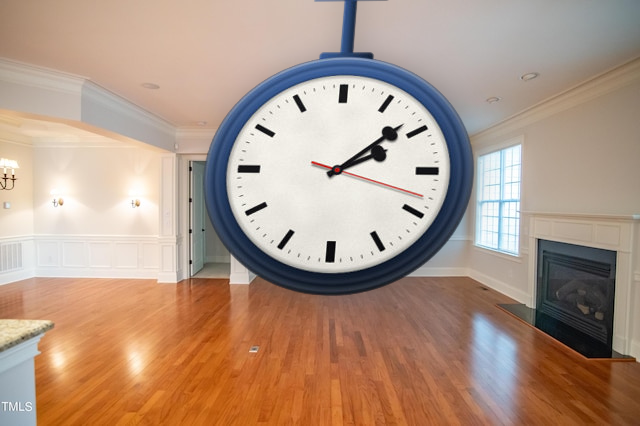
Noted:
2:08:18
